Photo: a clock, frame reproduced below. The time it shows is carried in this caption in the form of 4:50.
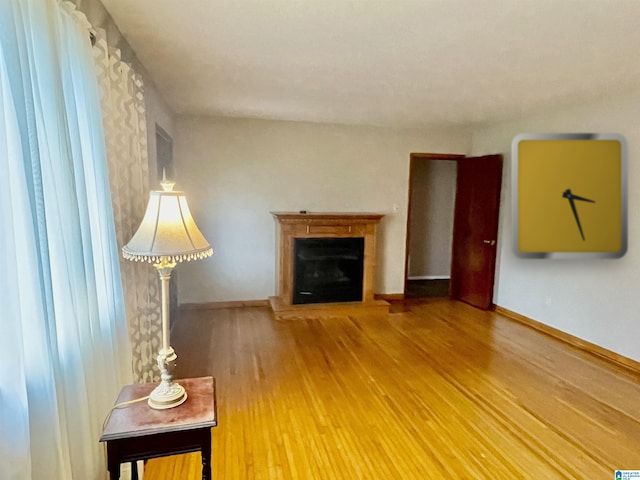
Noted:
3:27
